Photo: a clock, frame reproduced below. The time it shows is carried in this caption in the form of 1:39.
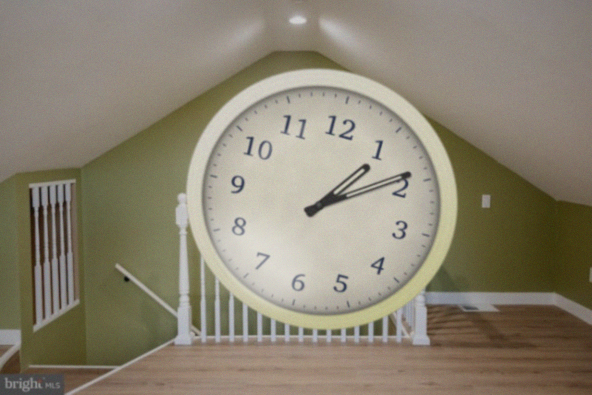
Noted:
1:09
